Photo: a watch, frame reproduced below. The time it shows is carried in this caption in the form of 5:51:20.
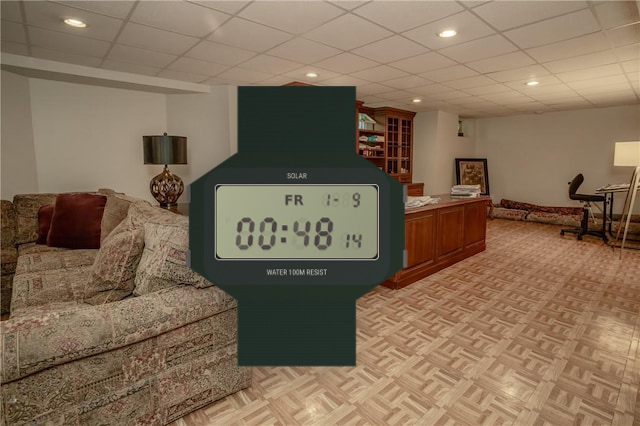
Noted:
0:48:14
